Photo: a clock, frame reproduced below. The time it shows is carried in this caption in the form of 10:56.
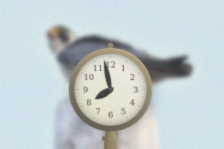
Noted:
7:58
